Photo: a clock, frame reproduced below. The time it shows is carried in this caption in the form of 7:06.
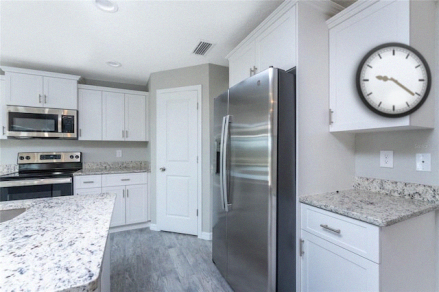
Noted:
9:21
